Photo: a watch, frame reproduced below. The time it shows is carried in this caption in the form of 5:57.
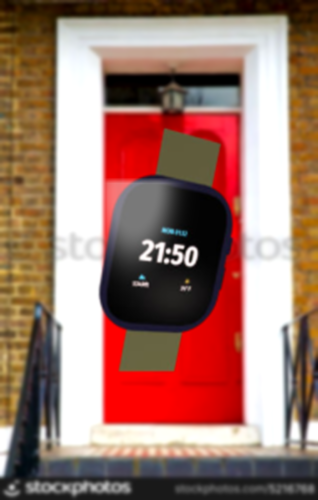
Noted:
21:50
